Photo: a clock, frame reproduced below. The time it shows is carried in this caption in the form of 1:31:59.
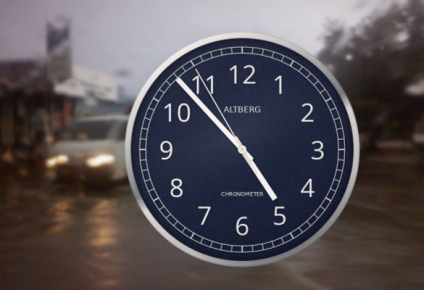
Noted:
4:52:55
